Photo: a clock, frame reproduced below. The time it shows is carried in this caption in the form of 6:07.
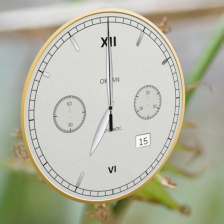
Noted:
7:00
